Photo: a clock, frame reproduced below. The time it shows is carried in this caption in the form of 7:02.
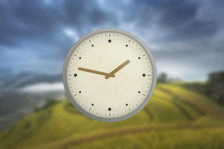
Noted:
1:47
